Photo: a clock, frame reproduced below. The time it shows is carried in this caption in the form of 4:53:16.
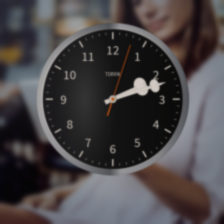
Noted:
2:12:03
